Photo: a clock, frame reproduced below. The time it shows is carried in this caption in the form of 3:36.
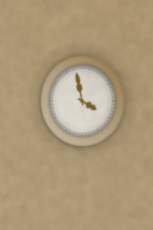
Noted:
3:58
